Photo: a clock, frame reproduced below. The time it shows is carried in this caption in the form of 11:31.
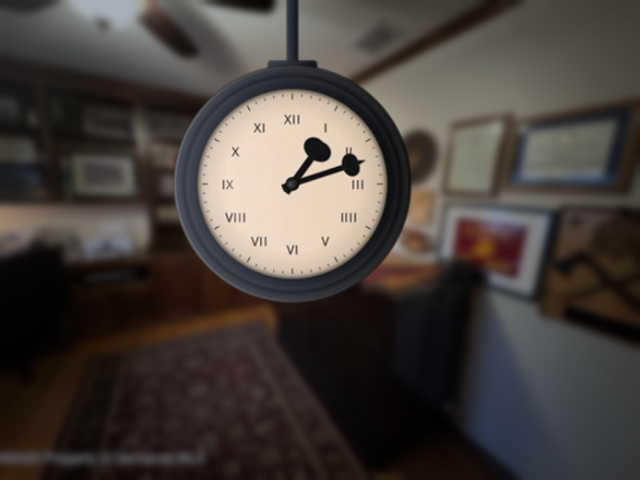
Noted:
1:12
